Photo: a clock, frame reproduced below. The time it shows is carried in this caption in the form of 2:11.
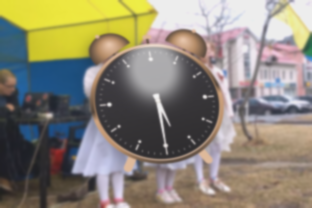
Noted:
5:30
